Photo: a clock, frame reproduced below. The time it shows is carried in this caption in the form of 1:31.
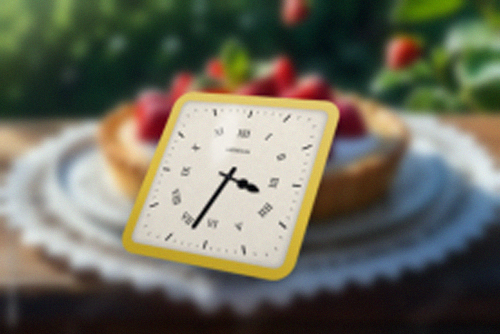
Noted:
3:33
